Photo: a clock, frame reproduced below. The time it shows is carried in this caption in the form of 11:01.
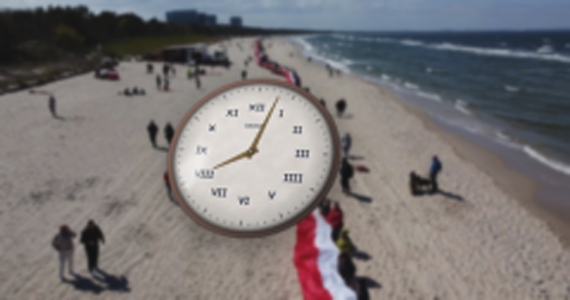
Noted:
8:03
